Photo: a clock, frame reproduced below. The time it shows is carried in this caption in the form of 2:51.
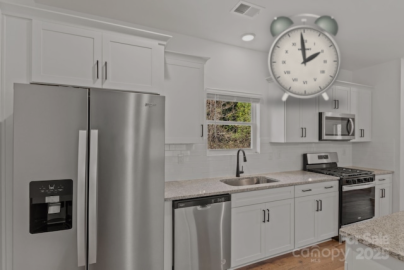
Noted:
1:59
